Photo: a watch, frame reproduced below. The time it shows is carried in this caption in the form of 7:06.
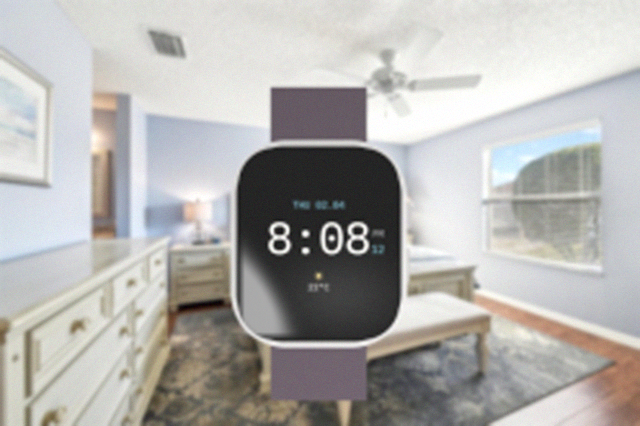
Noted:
8:08
